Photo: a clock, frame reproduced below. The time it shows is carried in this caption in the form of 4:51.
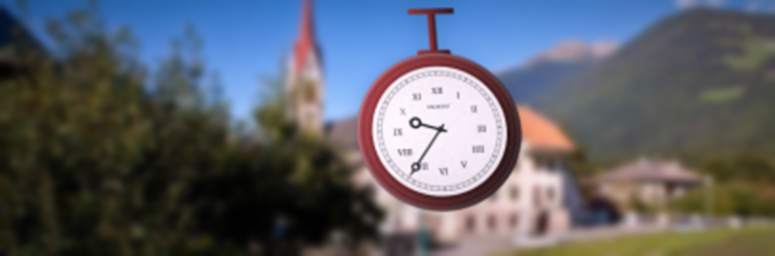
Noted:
9:36
